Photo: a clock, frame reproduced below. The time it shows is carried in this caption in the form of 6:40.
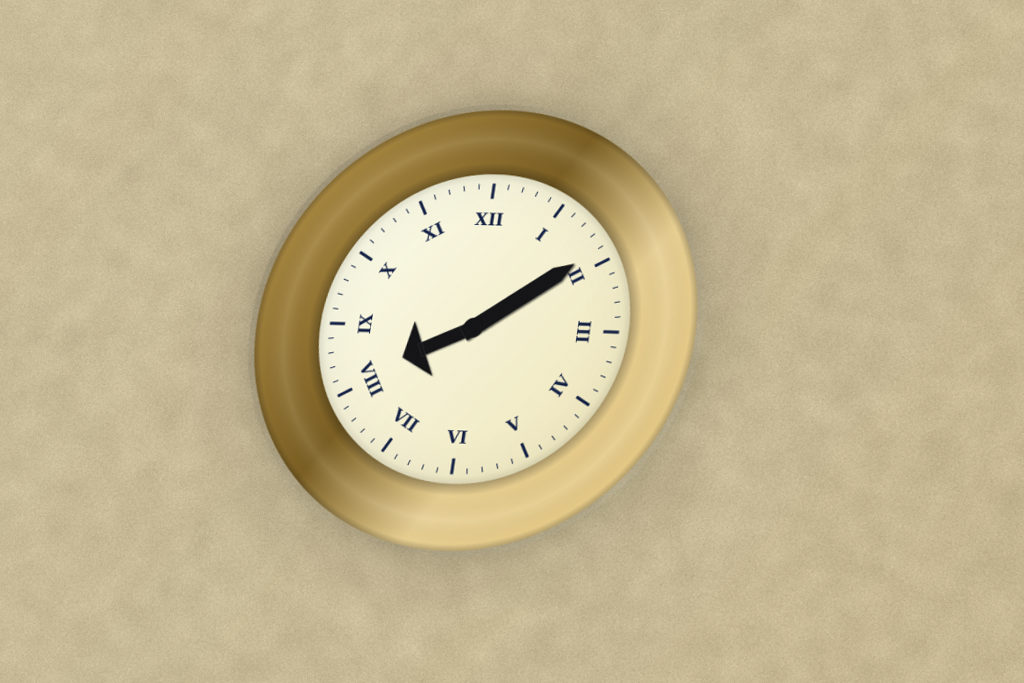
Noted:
8:09
